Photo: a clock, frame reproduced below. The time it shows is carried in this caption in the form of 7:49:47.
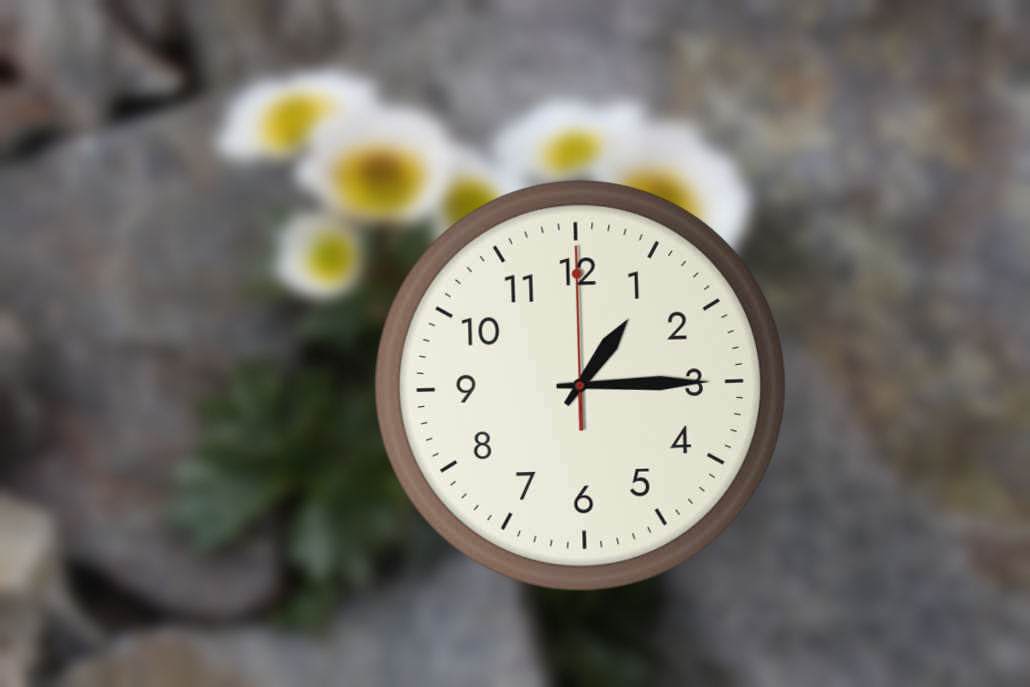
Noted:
1:15:00
